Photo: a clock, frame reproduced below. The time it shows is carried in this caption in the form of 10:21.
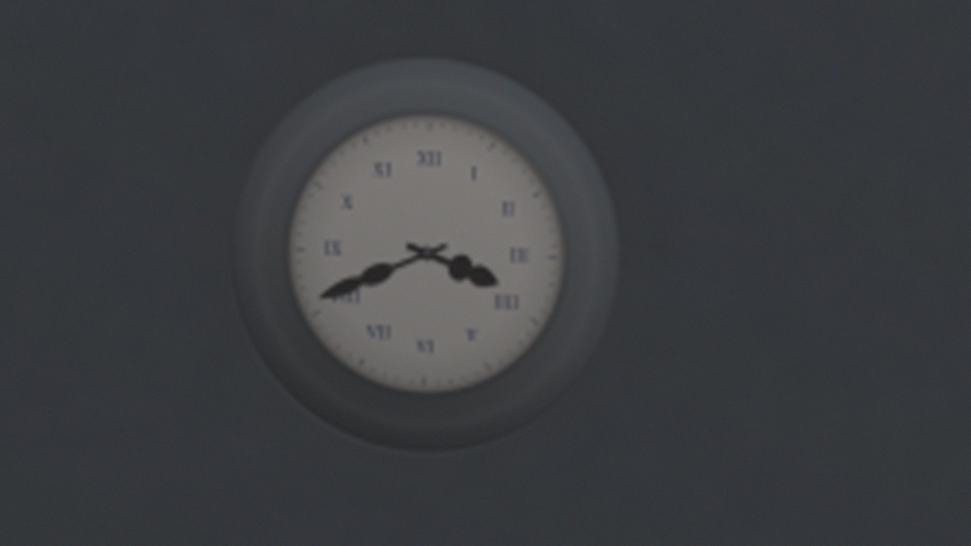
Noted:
3:41
